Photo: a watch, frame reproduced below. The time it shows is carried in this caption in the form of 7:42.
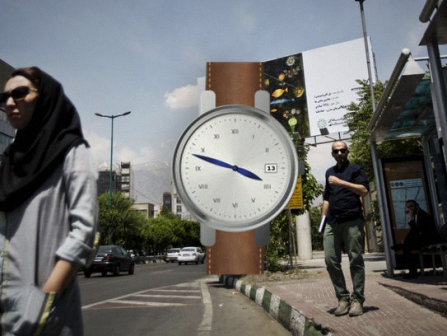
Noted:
3:48
